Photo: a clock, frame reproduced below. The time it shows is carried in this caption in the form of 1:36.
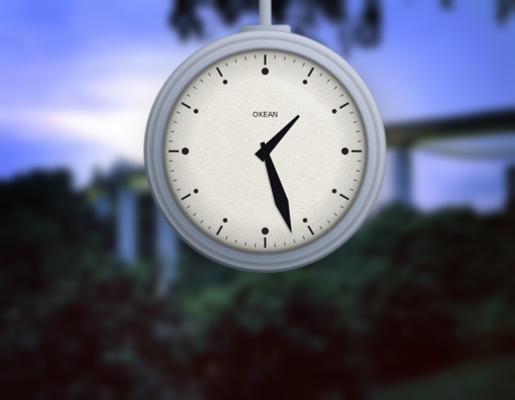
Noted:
1:27
